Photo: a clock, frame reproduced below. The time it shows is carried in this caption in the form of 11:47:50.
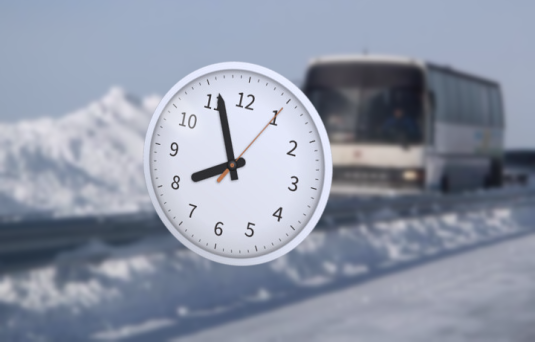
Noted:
7:56:05
